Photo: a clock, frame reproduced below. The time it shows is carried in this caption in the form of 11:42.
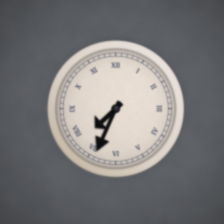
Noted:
7:34
